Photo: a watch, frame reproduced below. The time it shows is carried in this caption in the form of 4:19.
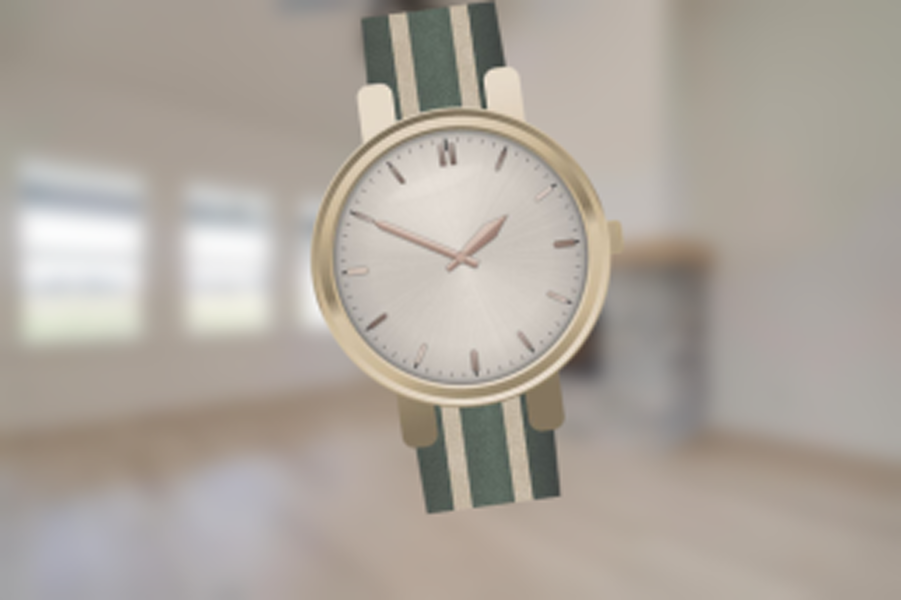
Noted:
1:50
